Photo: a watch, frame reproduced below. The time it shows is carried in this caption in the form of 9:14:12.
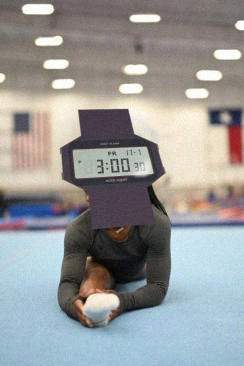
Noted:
3:00:30
